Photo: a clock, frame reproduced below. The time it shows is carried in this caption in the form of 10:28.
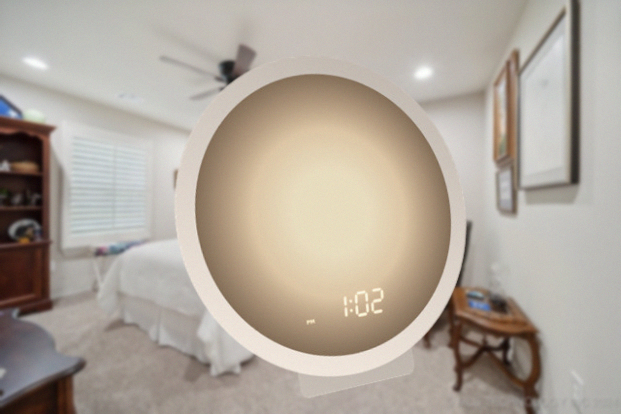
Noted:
1:02
